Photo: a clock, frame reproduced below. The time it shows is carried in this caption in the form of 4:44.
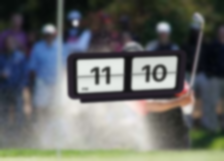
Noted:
11:10
